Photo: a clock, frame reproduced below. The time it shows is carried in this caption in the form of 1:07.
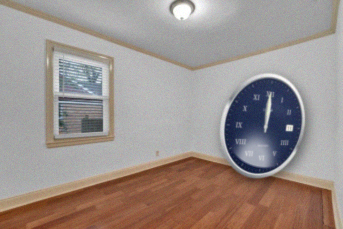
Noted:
12:00
